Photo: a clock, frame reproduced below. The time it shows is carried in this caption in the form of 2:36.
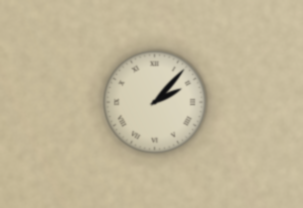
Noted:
2:07
